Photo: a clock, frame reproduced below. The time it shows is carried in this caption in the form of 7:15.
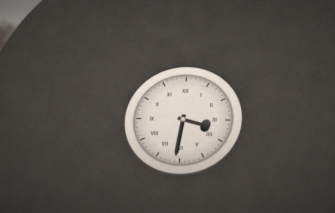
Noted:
3:31
